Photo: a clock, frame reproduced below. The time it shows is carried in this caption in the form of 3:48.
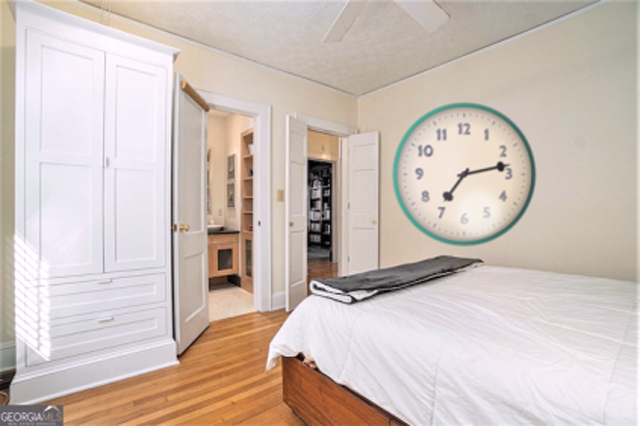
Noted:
7:13
